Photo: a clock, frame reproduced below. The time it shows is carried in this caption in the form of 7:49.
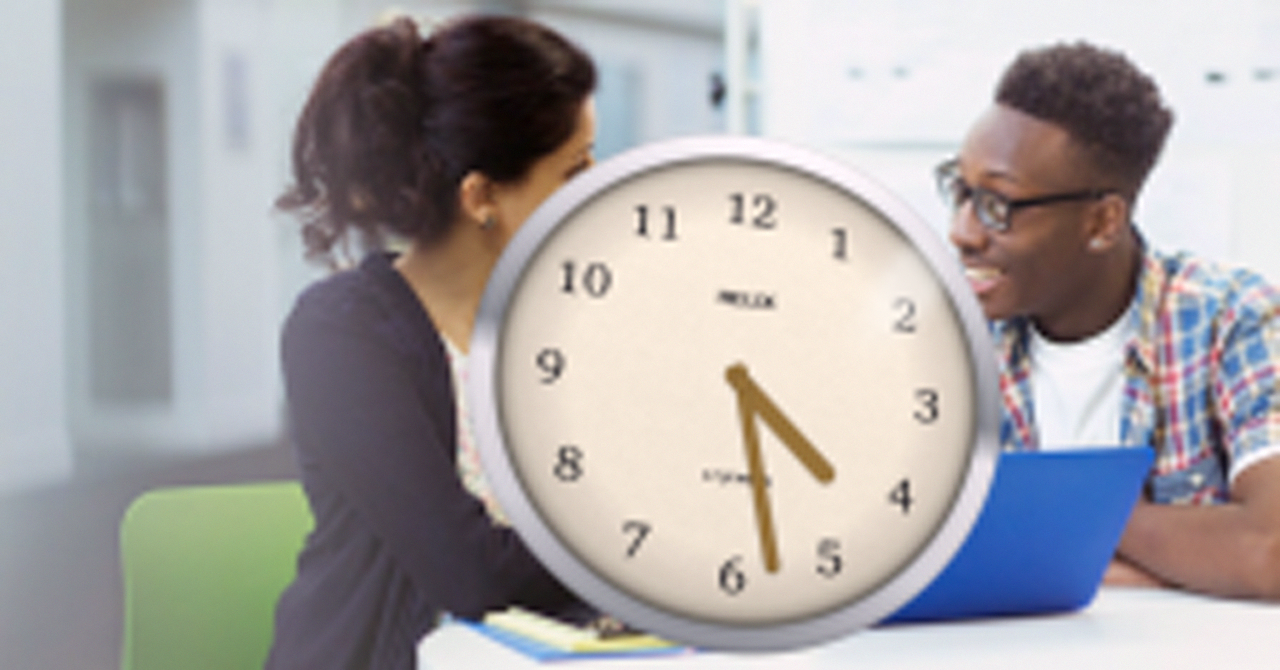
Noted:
4:28
